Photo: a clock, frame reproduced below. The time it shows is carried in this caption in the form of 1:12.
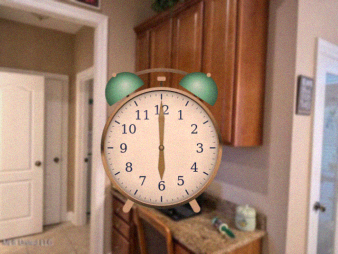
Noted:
6:00
